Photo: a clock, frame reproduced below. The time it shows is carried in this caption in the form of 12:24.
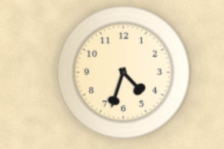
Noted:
4:33
